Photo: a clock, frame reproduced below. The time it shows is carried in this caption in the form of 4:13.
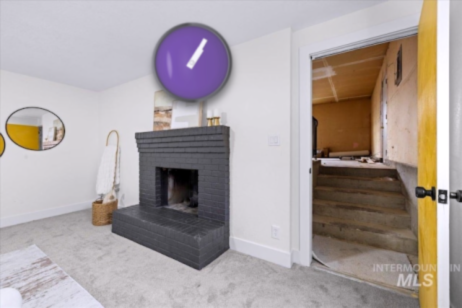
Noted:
1:05
